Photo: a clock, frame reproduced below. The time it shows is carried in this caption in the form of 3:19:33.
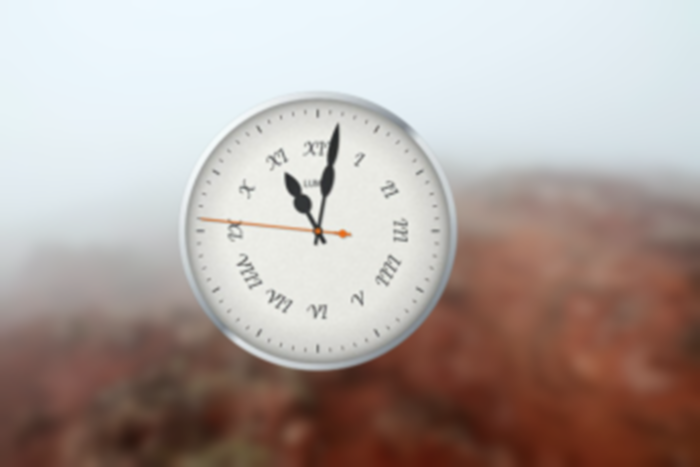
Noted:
11:01:46
